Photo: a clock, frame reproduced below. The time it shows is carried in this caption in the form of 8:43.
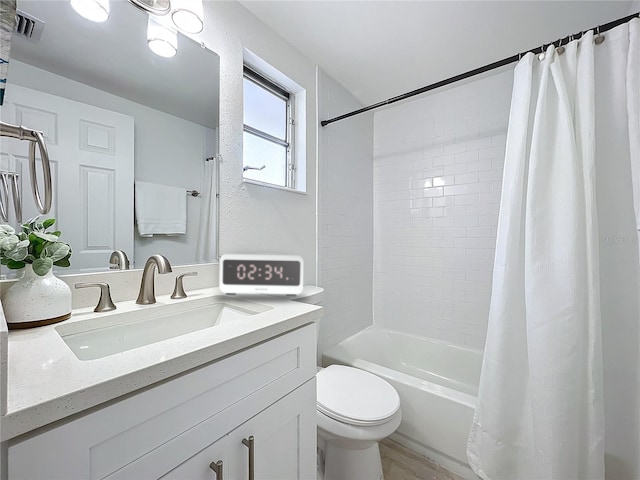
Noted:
2:34
